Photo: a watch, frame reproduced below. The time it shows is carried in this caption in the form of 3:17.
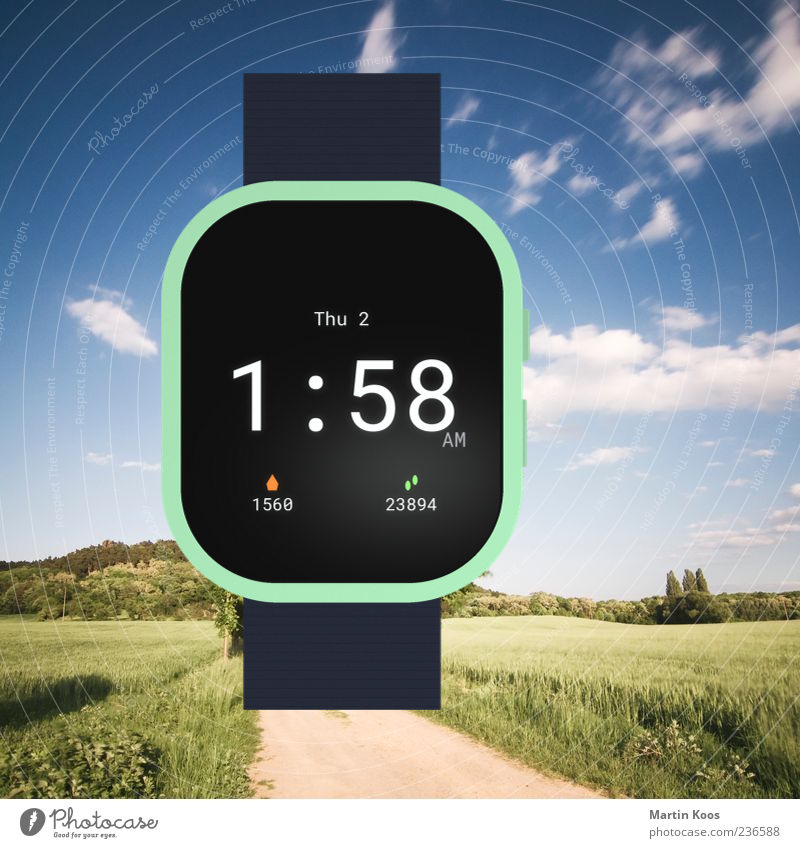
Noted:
1:58
